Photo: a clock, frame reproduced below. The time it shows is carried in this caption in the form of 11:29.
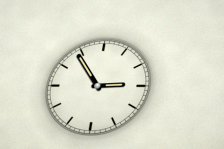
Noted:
2:54
